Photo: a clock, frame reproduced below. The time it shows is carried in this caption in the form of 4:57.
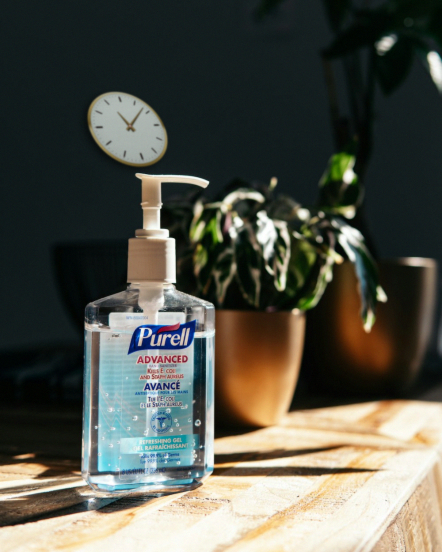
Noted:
11:08
